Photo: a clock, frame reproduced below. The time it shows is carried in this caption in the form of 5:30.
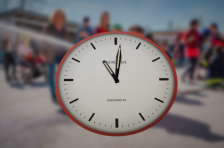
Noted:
11:01
